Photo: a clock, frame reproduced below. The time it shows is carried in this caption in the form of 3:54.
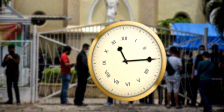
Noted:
11:15
